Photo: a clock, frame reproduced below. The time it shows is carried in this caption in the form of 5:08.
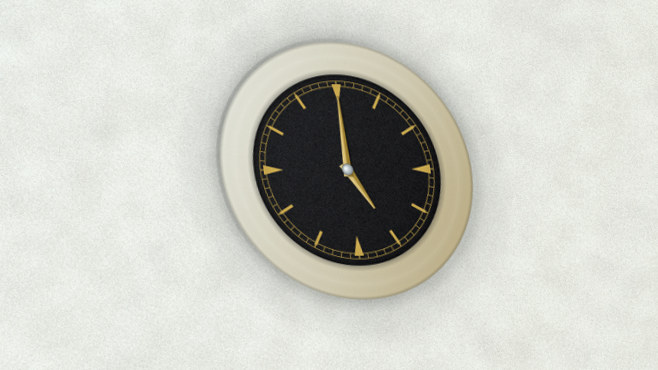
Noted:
5:00
